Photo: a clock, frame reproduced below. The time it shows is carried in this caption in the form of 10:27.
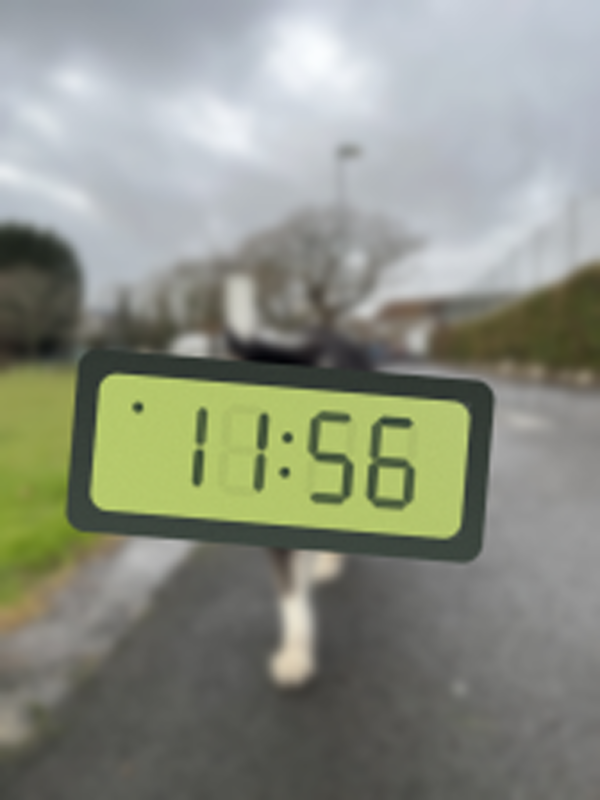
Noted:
11:56
